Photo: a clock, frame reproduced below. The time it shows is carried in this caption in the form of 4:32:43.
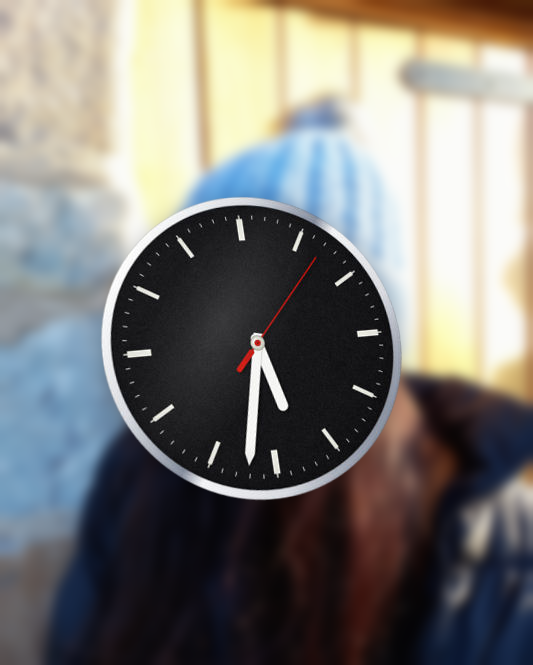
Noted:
5:32:07
